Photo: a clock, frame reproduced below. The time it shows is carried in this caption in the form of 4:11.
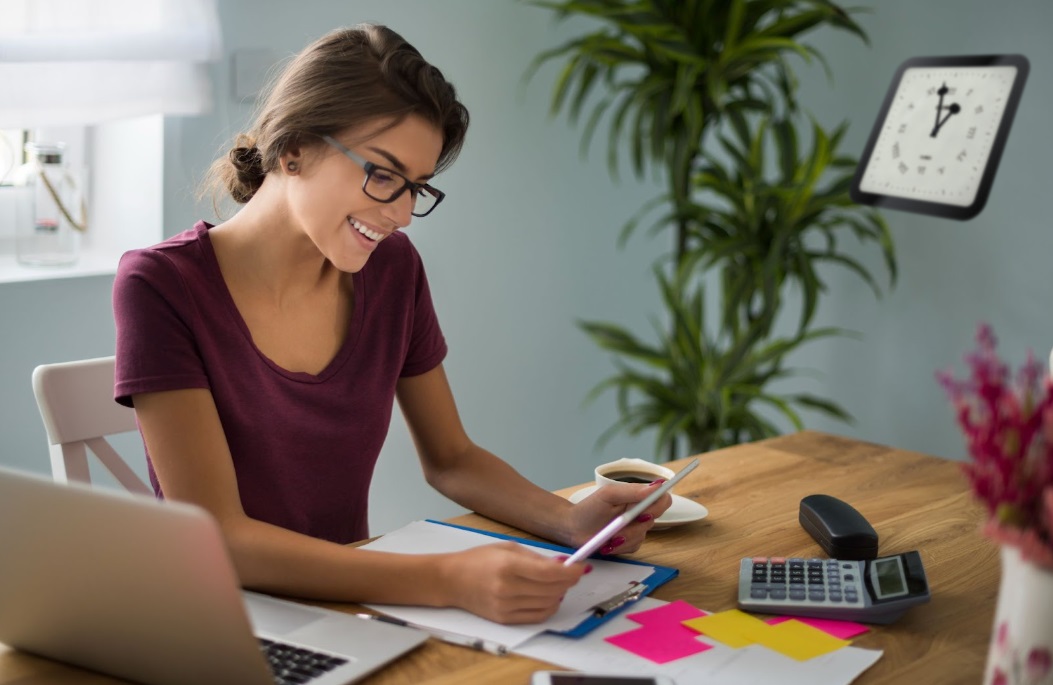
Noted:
12:58
